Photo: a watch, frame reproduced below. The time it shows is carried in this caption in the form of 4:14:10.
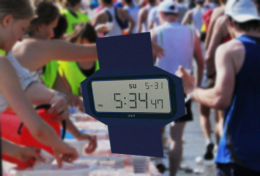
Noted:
5:34:47
